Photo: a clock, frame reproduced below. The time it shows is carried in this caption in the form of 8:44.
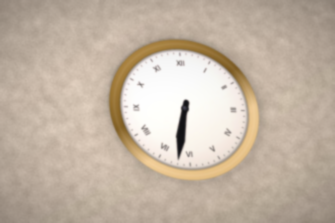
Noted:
6:32
